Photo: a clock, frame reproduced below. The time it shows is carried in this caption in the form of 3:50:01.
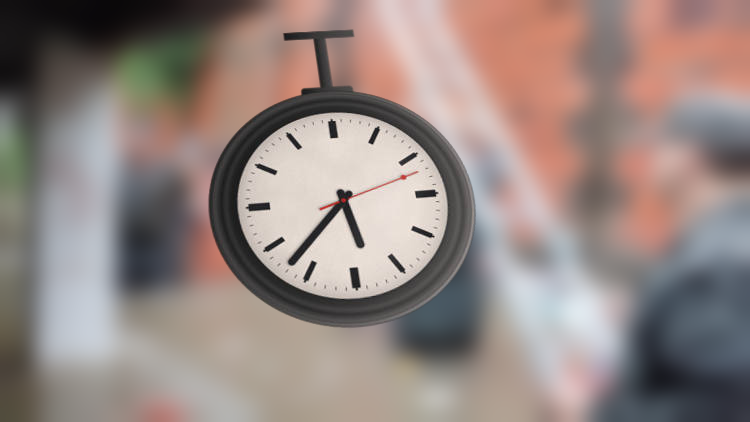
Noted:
5:37:12
